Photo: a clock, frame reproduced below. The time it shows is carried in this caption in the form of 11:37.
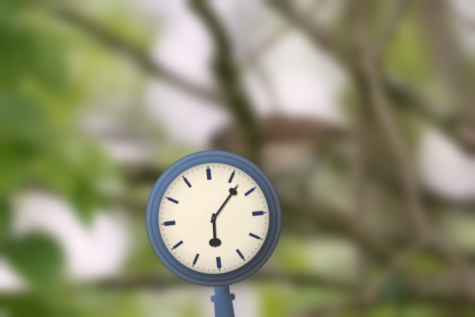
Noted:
6:07
